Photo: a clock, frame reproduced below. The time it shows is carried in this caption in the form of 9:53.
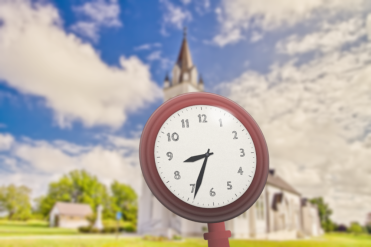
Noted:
8:34
